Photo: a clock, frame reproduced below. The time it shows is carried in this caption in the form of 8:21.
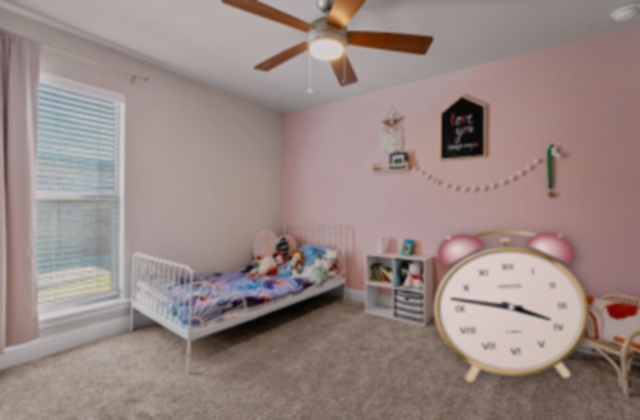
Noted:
3:47
